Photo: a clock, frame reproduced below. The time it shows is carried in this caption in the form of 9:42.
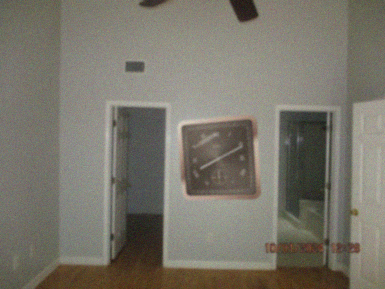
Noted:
8:11
